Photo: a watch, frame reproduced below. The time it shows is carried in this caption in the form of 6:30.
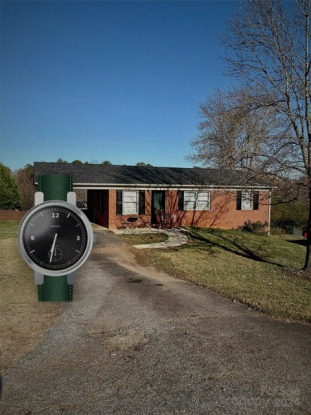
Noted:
6:32
